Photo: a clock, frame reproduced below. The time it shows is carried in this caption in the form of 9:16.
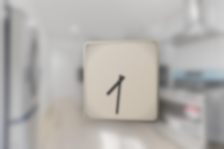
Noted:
7:31
